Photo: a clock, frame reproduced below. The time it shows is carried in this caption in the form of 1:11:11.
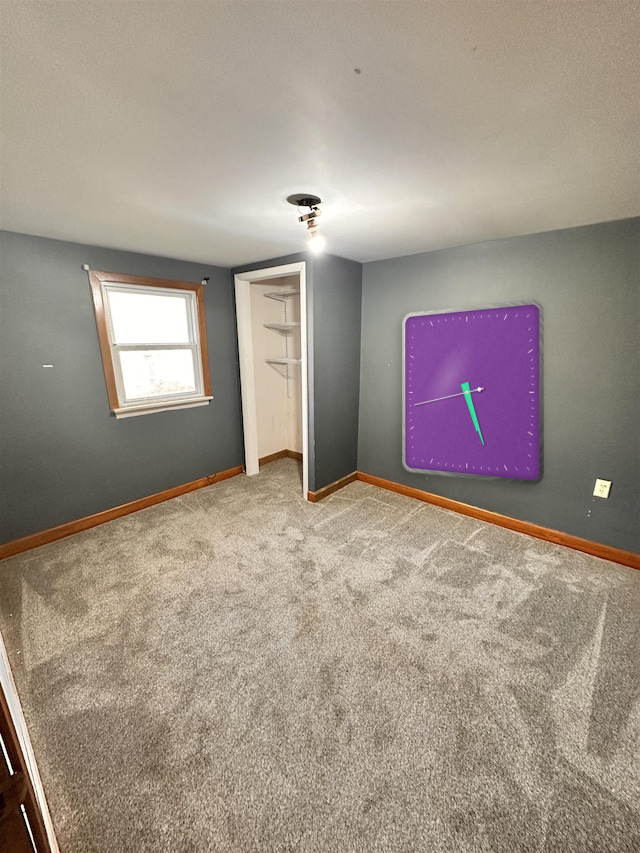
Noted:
5:26:43
